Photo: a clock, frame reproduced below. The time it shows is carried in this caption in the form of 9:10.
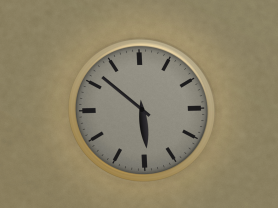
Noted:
5:52
